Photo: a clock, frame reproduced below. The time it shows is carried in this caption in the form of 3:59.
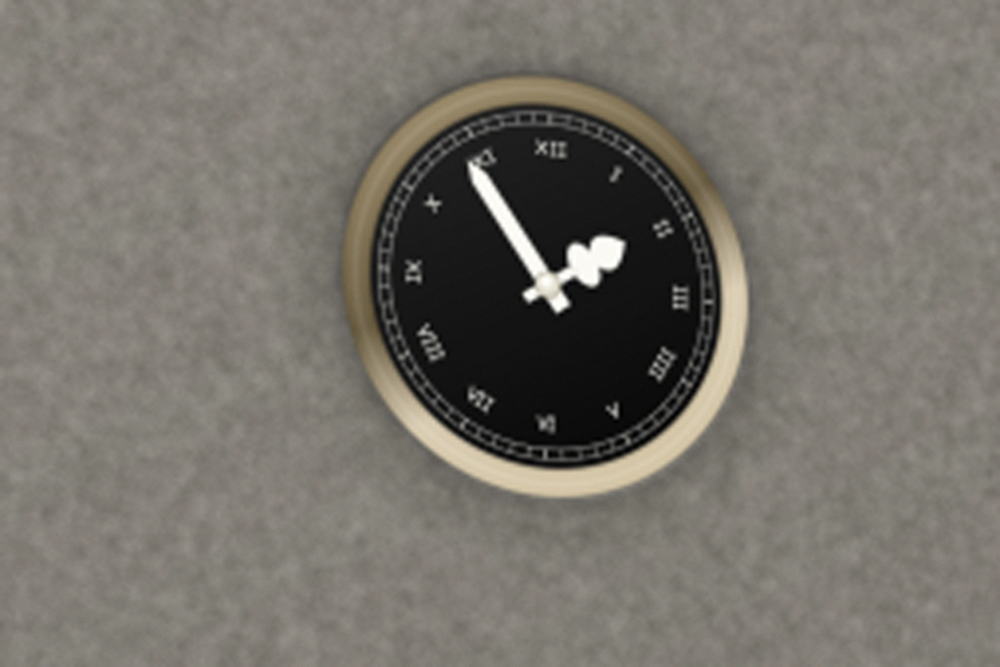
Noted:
1:54
